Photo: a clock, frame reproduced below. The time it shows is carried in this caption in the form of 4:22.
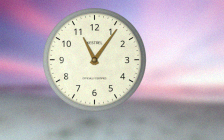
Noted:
11:06
